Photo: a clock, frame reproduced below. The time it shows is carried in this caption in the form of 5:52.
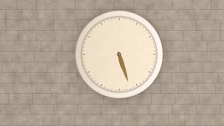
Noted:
5:27
